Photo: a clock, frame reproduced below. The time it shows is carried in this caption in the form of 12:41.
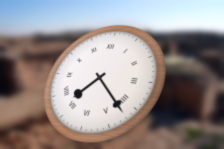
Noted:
7:22
